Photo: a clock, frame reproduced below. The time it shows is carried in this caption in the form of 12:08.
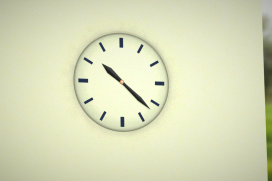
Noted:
10:22
